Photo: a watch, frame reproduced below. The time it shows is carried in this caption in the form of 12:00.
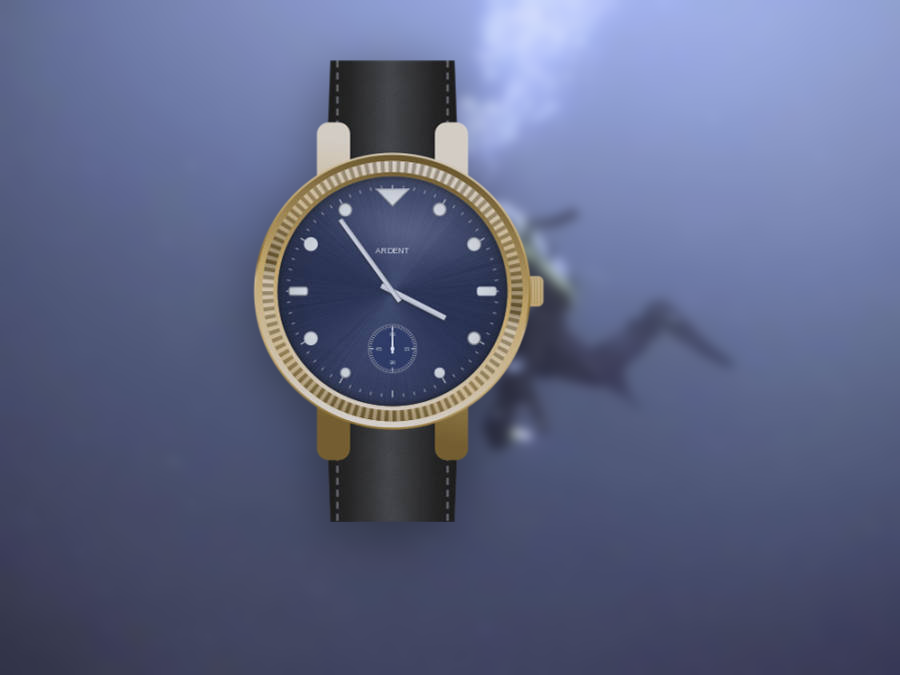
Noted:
3:54
